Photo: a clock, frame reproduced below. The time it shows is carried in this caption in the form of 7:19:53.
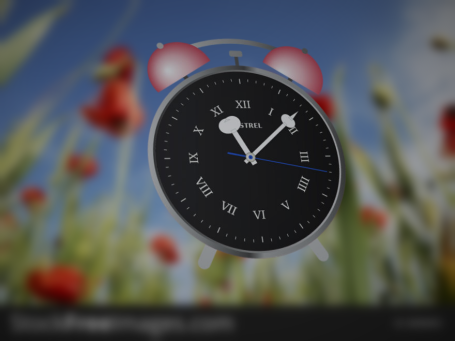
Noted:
11:08:17
